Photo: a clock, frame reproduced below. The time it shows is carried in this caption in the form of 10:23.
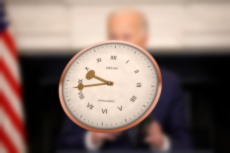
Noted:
9:43
